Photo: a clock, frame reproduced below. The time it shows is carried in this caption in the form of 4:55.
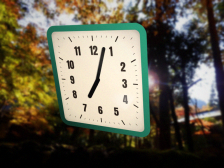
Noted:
7:03
